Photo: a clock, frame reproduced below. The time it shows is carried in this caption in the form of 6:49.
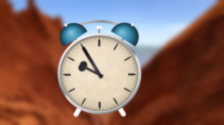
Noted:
9:55
